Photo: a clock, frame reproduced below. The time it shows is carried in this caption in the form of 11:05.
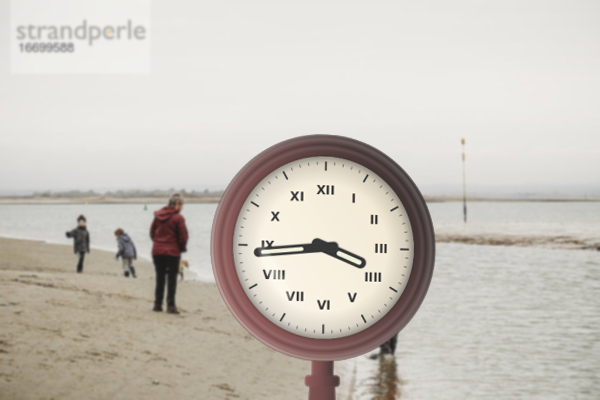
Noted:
3:44
